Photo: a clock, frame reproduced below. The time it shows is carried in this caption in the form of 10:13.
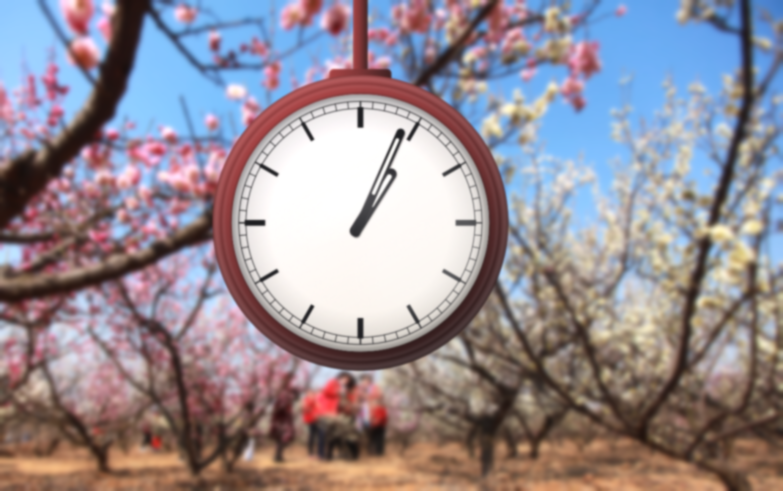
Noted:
1:04
